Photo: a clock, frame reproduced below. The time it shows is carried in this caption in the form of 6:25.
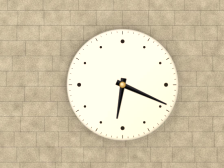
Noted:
6:19
